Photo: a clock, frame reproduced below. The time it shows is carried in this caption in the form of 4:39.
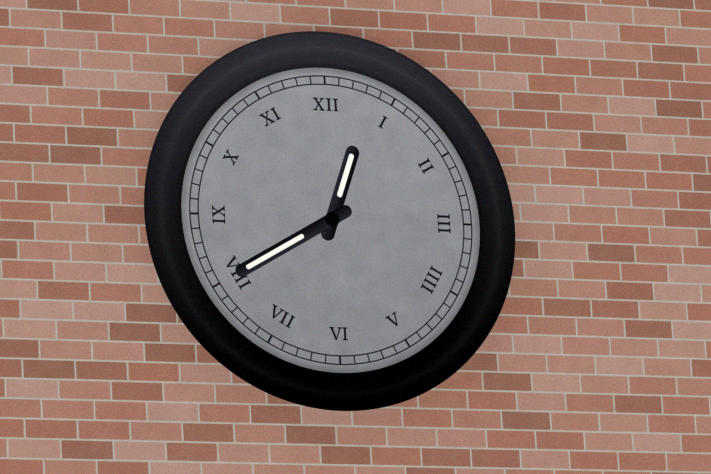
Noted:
12:40
